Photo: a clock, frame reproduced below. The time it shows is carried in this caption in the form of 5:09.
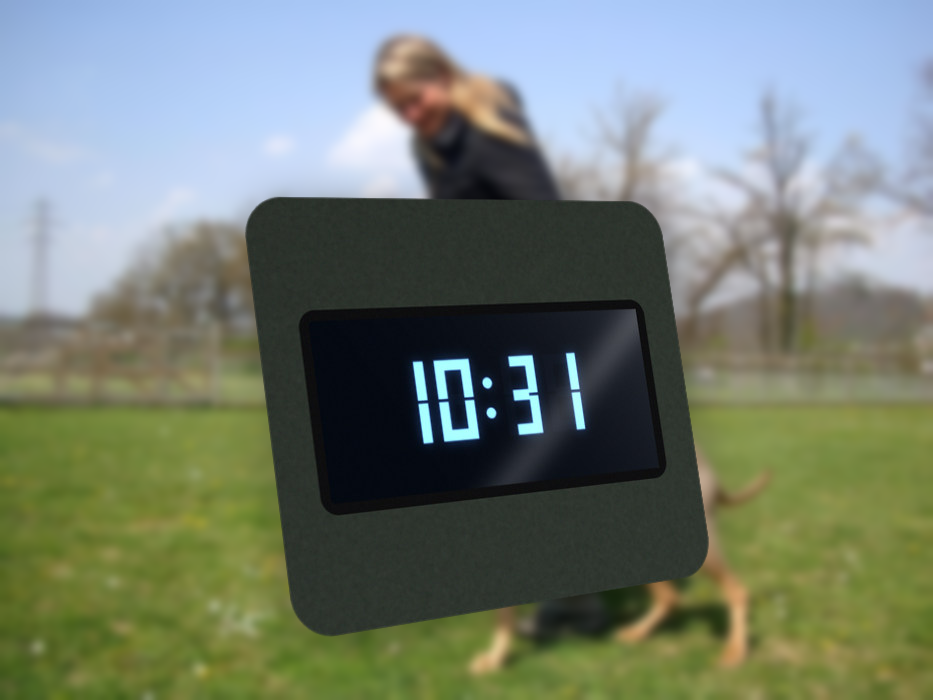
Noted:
10:31
